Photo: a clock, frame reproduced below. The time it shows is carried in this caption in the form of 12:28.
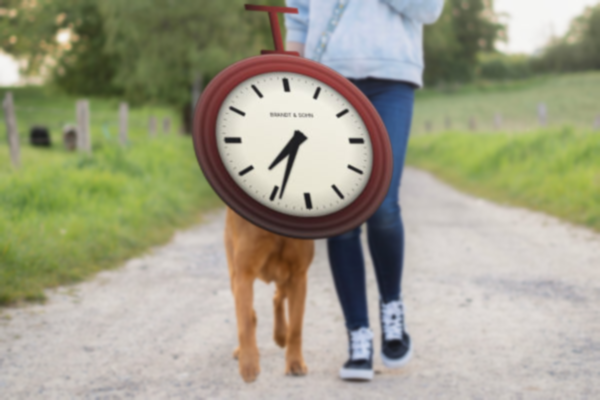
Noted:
7:34
